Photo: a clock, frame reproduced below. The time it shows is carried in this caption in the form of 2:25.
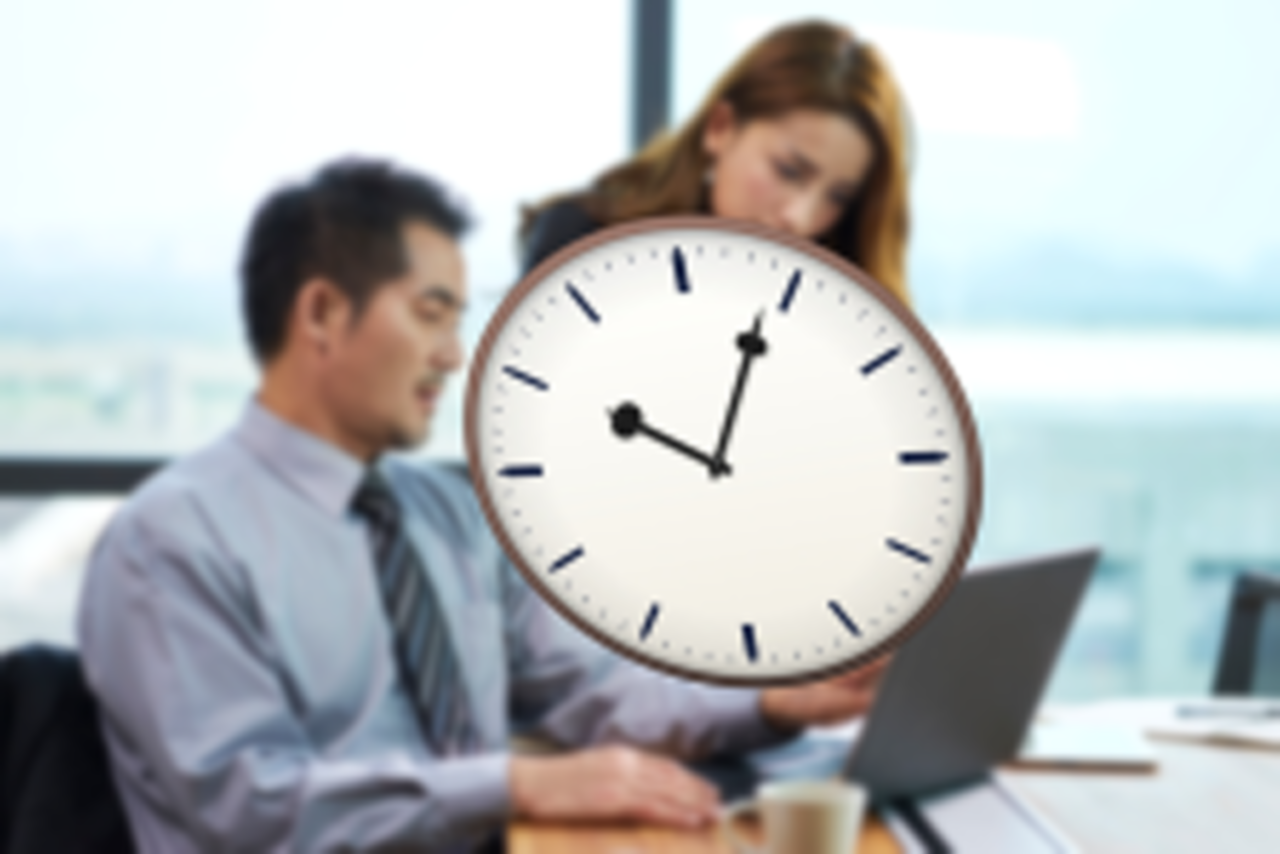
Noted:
10:04
